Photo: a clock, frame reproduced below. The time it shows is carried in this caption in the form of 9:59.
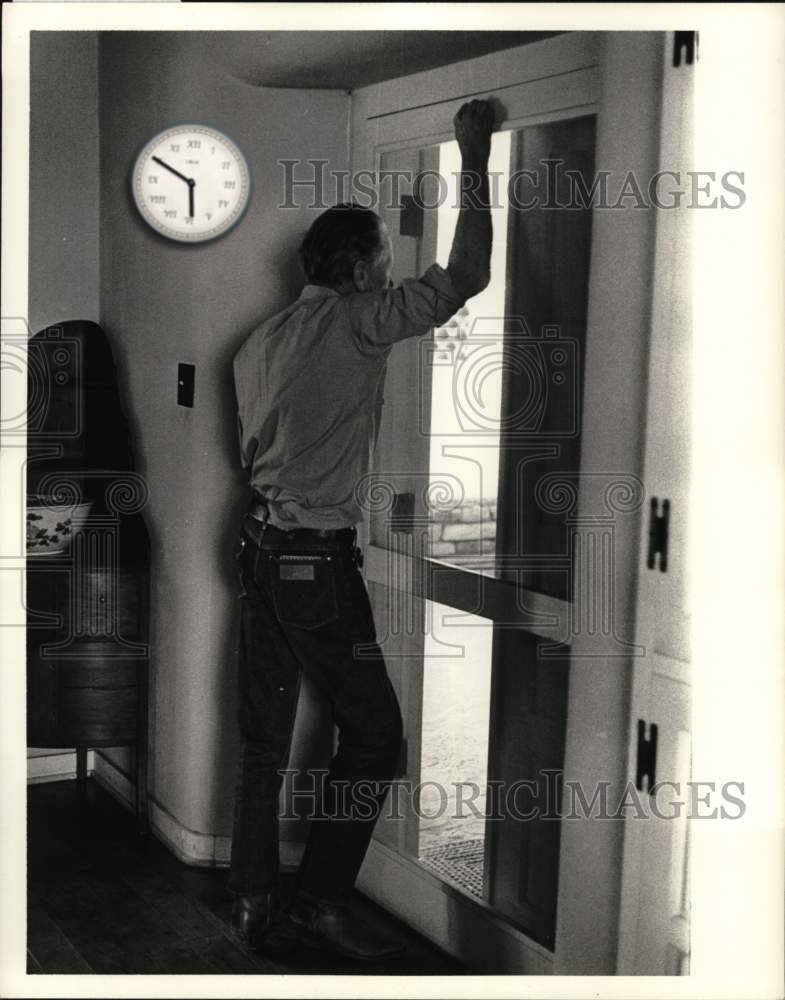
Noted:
5:50
